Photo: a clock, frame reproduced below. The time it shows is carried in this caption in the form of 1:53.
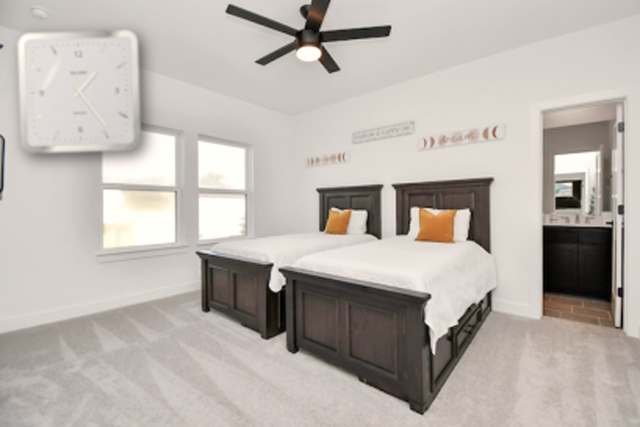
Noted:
1:24
